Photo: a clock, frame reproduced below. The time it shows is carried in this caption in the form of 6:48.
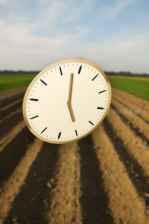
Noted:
4:58
